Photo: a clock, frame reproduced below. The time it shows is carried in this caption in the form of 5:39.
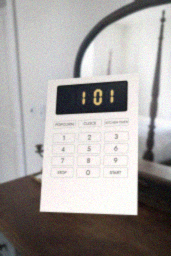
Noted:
1:01
